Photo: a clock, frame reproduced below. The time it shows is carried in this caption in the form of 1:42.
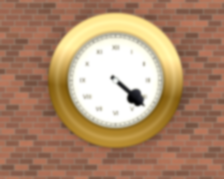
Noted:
4:22
